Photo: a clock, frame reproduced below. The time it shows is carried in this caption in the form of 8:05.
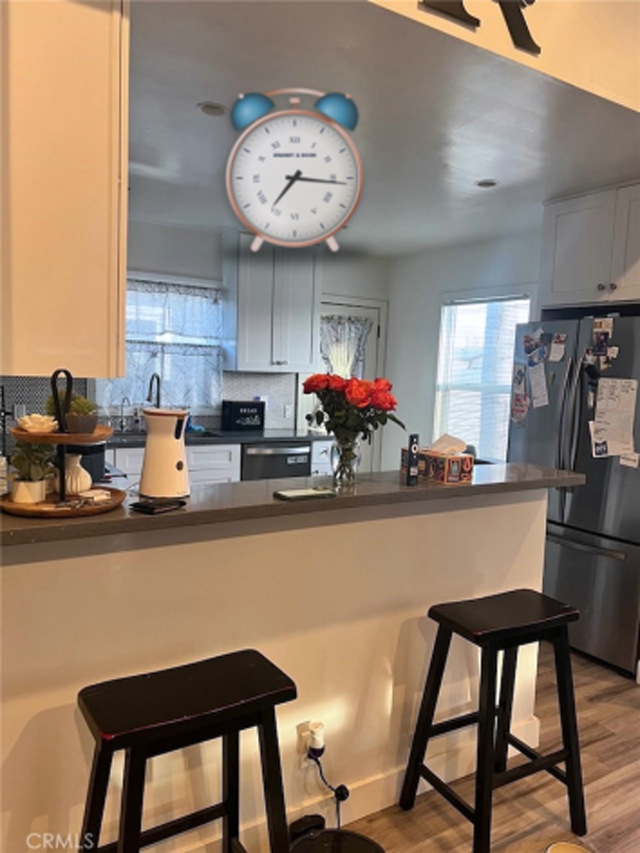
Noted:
7:16
